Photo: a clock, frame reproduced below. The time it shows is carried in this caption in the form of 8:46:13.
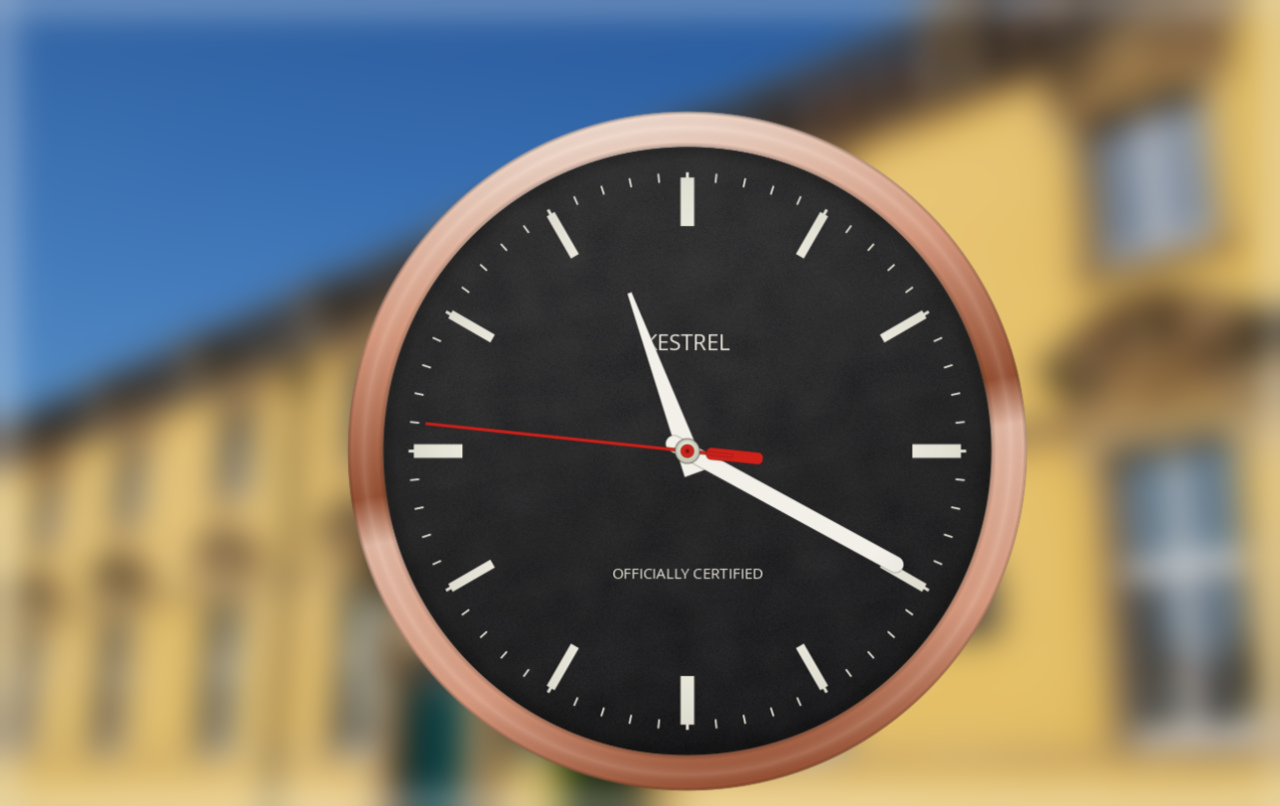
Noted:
11:19:46
